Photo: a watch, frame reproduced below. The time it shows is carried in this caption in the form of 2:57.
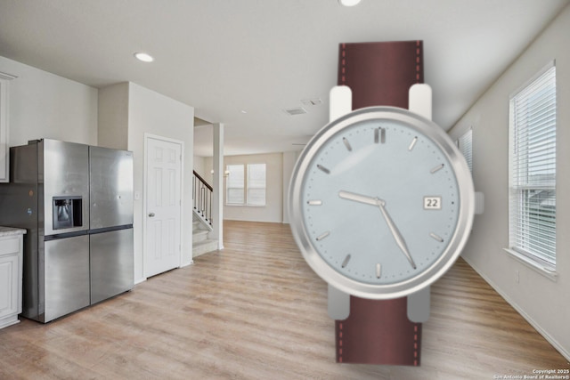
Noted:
9:25
